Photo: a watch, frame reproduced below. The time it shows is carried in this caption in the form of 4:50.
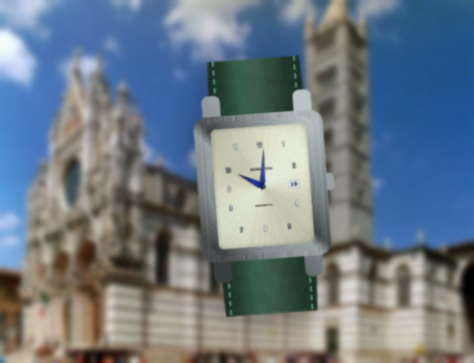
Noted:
10:01
